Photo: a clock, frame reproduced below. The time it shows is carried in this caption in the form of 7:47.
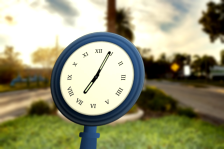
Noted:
7:04
